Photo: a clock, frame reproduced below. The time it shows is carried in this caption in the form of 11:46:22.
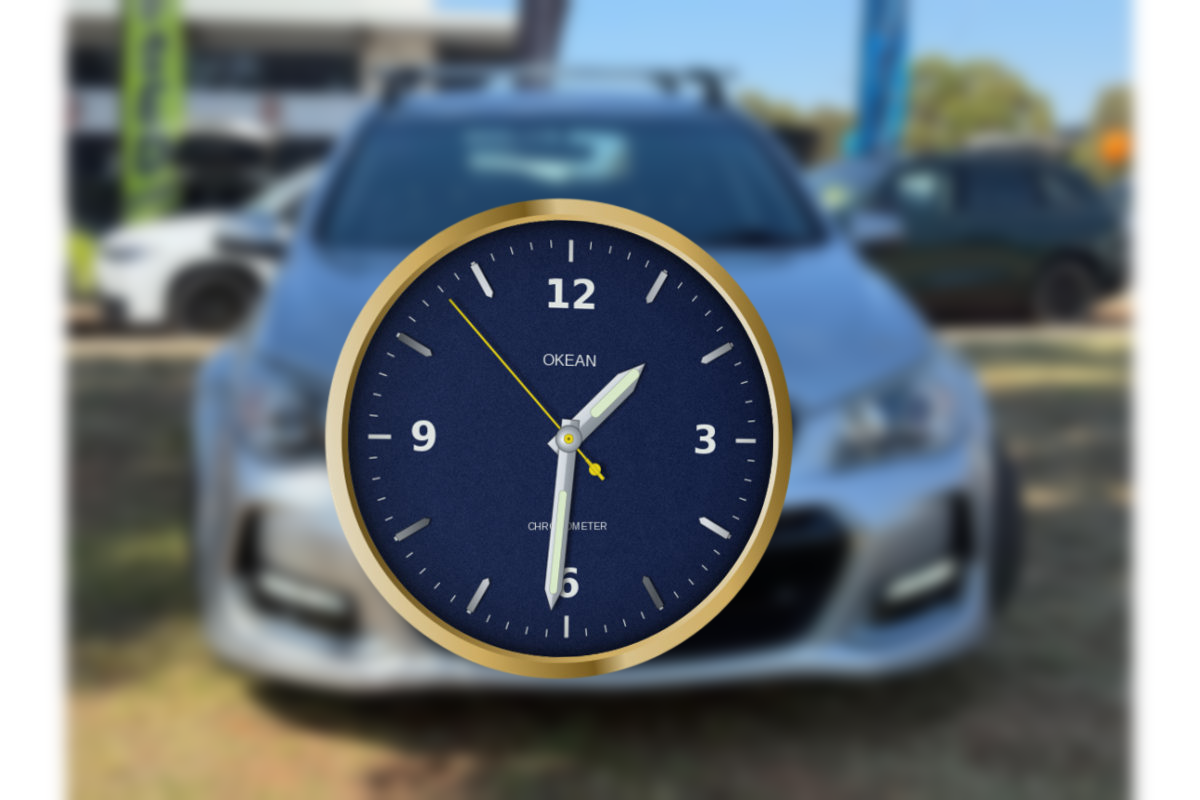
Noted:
1:30:53
